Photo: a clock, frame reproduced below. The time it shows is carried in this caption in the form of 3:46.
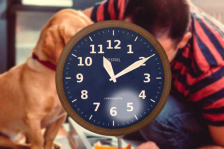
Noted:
11:10
